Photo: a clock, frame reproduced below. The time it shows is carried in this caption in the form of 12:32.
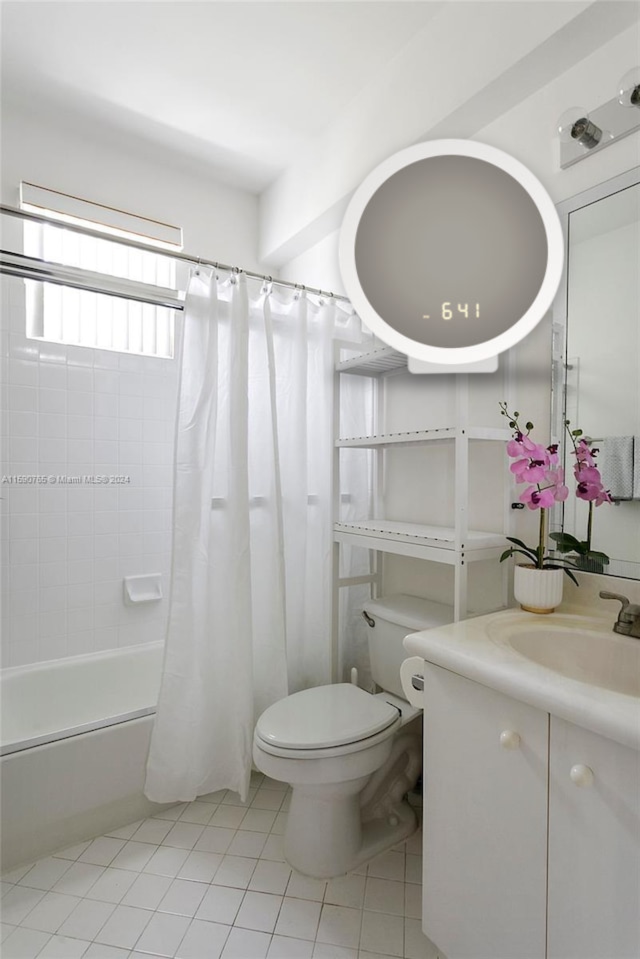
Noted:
6:41
